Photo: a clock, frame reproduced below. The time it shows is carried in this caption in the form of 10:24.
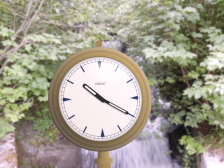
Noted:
10:20
